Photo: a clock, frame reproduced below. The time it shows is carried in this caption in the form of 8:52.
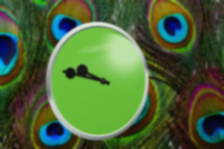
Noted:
9:47
